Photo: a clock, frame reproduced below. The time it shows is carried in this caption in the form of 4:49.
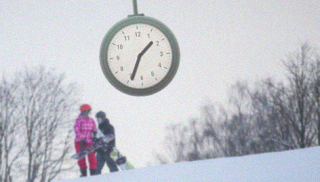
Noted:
1:34
